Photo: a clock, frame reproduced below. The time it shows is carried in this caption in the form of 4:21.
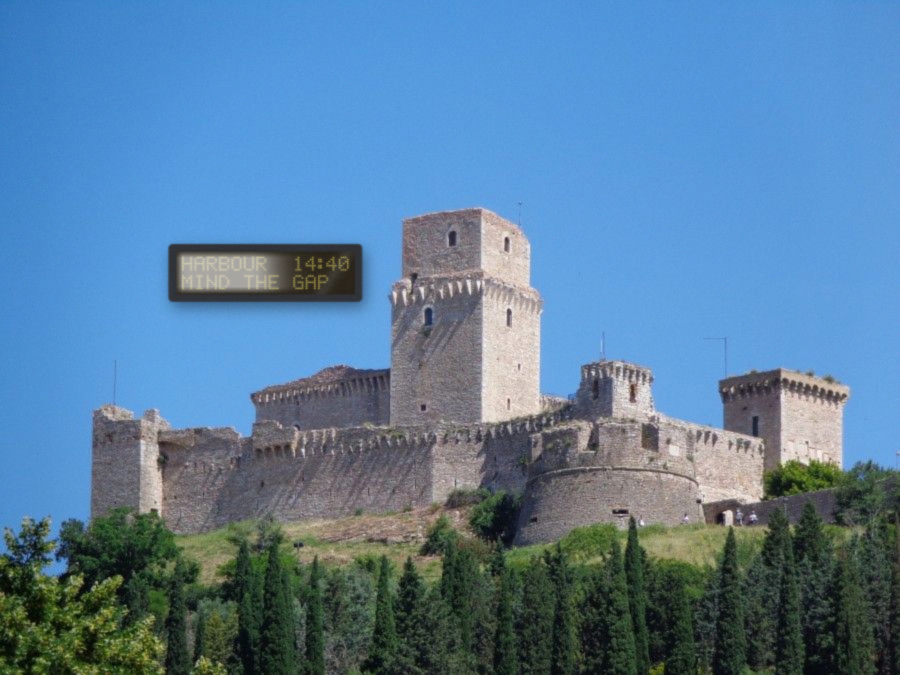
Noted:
14:40
